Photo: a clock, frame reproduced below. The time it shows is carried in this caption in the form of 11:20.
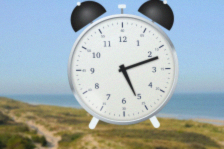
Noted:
5:12
